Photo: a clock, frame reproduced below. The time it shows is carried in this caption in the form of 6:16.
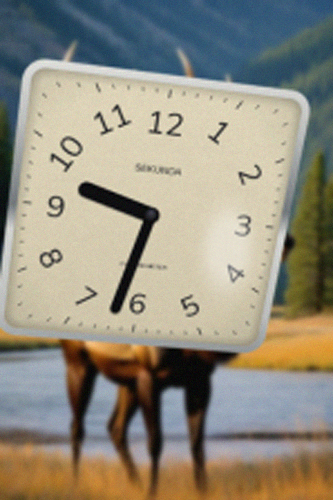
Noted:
9:32
